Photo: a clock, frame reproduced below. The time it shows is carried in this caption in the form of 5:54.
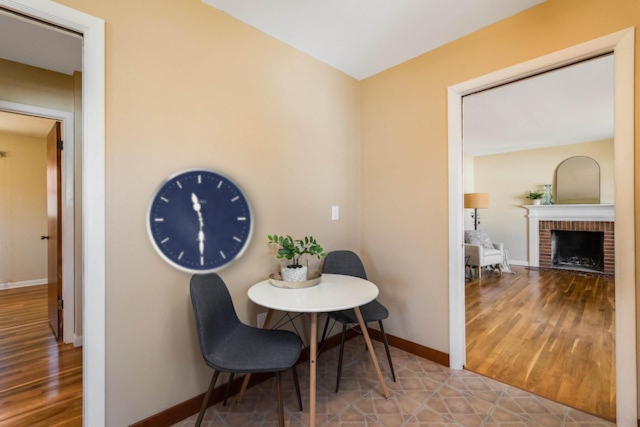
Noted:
11:30
